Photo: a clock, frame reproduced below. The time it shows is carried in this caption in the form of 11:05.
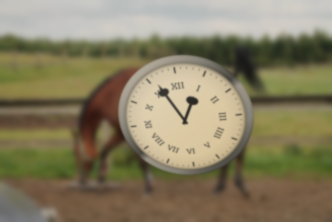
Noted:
12:56
